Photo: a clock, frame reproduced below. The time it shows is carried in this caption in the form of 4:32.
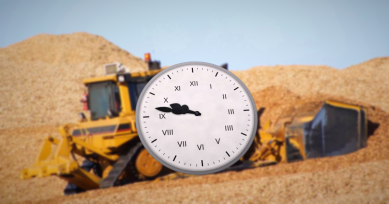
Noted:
9:47
